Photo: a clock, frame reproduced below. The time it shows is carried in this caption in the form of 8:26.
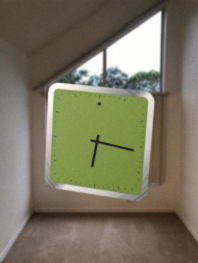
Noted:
6:16
